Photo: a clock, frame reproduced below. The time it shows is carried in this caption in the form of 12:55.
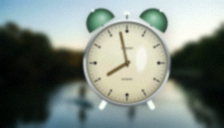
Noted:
7:58
